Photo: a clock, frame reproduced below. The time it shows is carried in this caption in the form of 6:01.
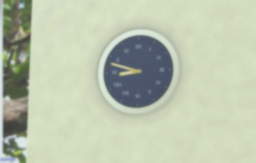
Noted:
8:48
